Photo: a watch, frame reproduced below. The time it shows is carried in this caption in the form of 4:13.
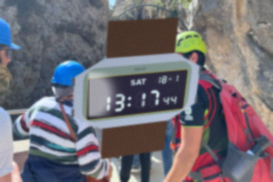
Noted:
13:17
